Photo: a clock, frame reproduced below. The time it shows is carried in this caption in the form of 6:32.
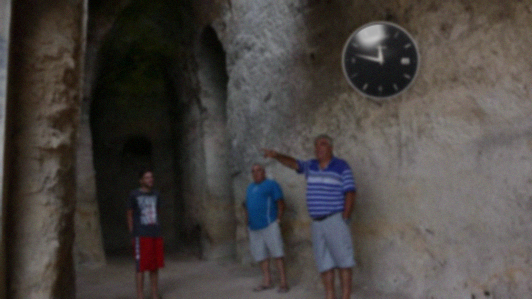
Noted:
11:47
